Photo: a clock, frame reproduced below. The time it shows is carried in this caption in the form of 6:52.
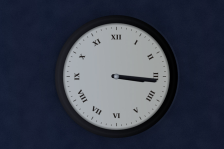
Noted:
3:16
